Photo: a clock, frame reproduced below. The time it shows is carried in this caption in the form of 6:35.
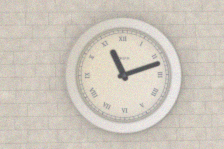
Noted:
11:12
